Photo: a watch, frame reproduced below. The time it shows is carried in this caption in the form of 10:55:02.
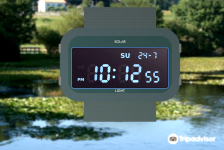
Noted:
10:12:55
